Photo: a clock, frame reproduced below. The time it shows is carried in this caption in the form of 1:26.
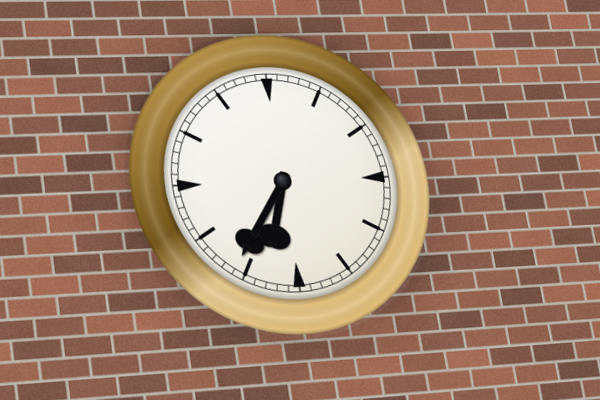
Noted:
6:36
